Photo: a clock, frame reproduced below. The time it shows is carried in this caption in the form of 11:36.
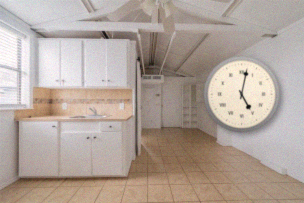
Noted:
5:02
